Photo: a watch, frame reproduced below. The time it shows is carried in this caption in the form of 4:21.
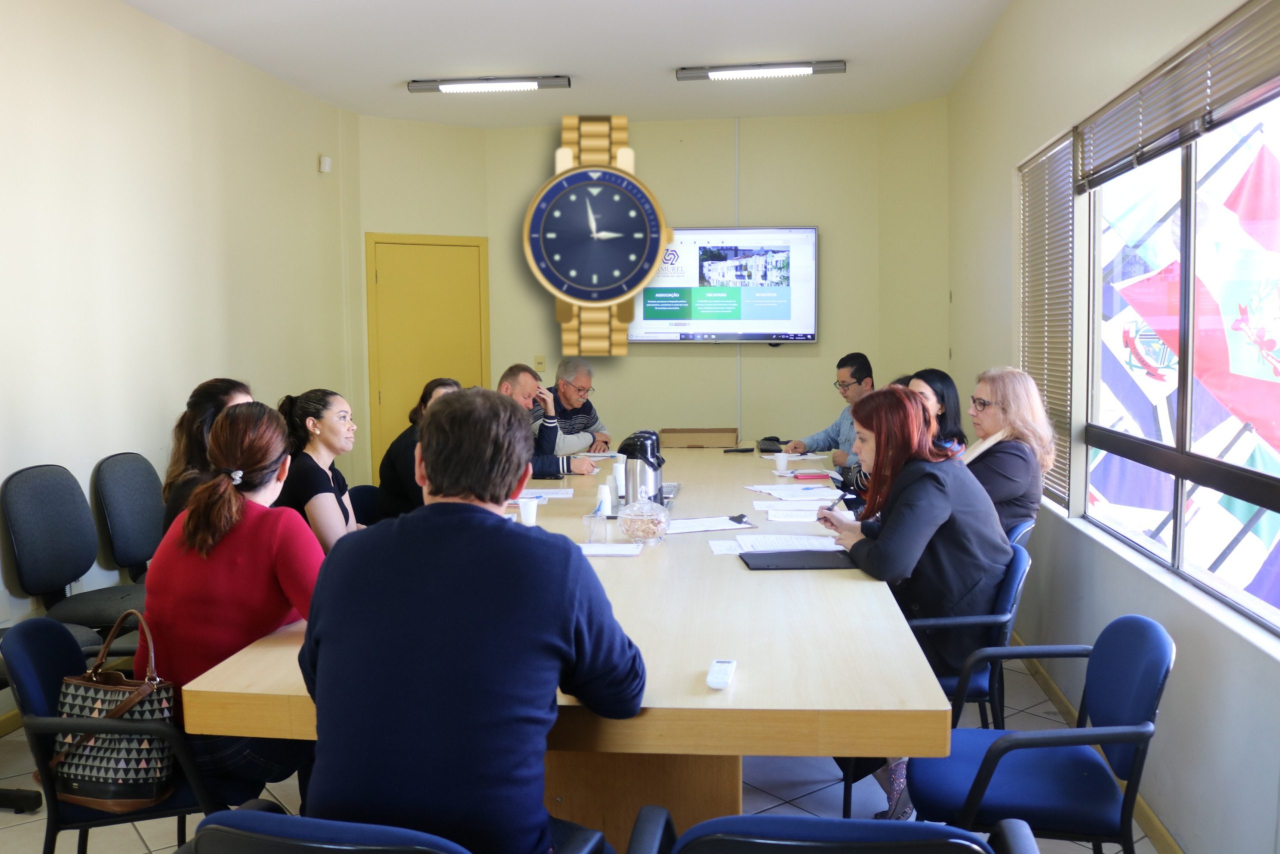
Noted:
2:58
